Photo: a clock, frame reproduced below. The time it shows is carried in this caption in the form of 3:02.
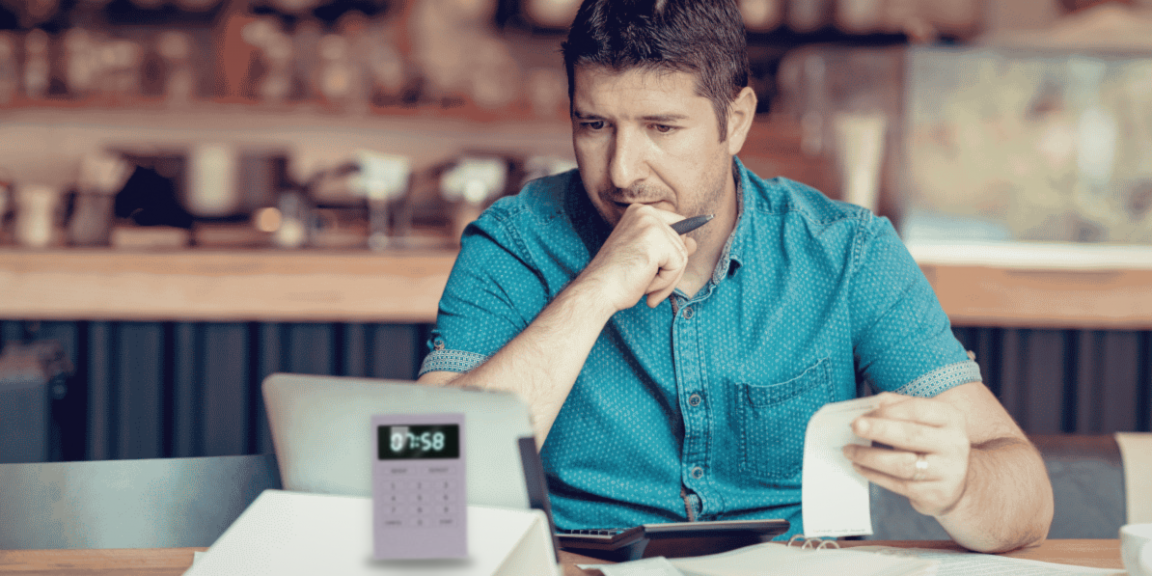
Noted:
7:58
